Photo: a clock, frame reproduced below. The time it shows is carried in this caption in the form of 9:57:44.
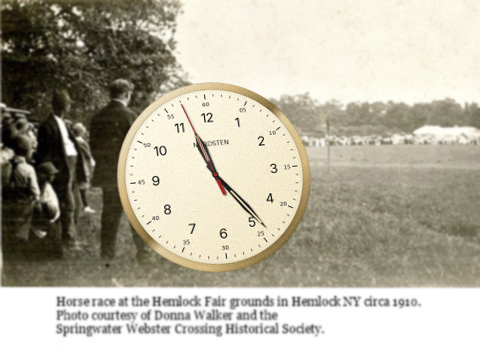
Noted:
11:23:57
